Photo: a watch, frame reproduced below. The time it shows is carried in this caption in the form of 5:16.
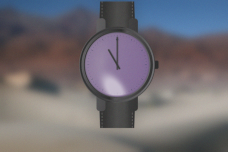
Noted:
11:00
